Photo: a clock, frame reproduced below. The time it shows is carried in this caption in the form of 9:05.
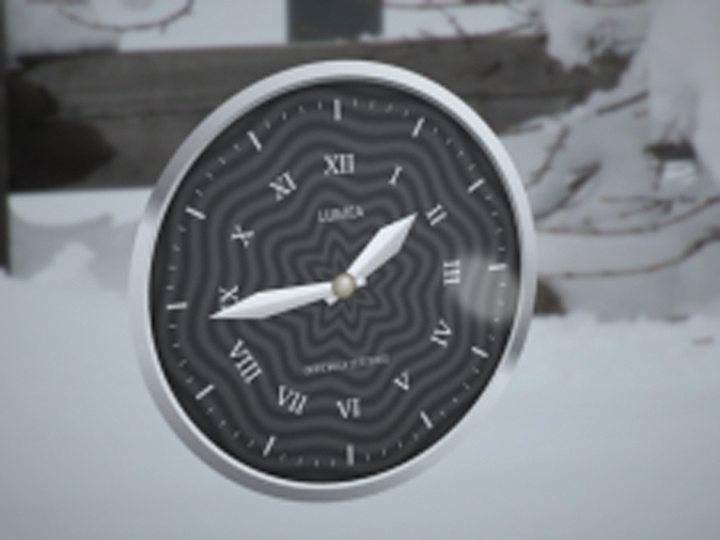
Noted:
1:44
